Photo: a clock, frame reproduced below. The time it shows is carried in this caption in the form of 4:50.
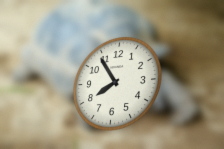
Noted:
7:54
